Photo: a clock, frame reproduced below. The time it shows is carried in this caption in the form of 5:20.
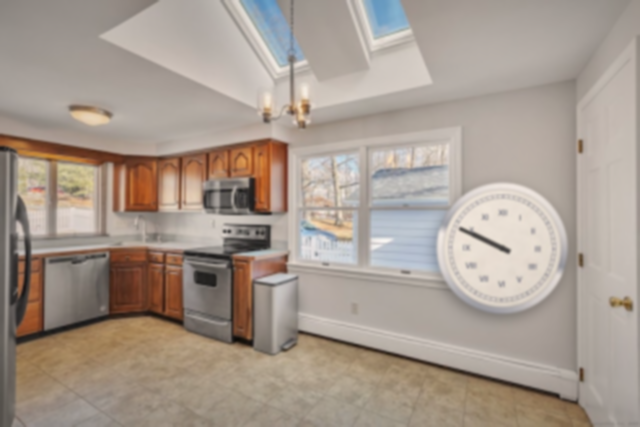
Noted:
9:49
